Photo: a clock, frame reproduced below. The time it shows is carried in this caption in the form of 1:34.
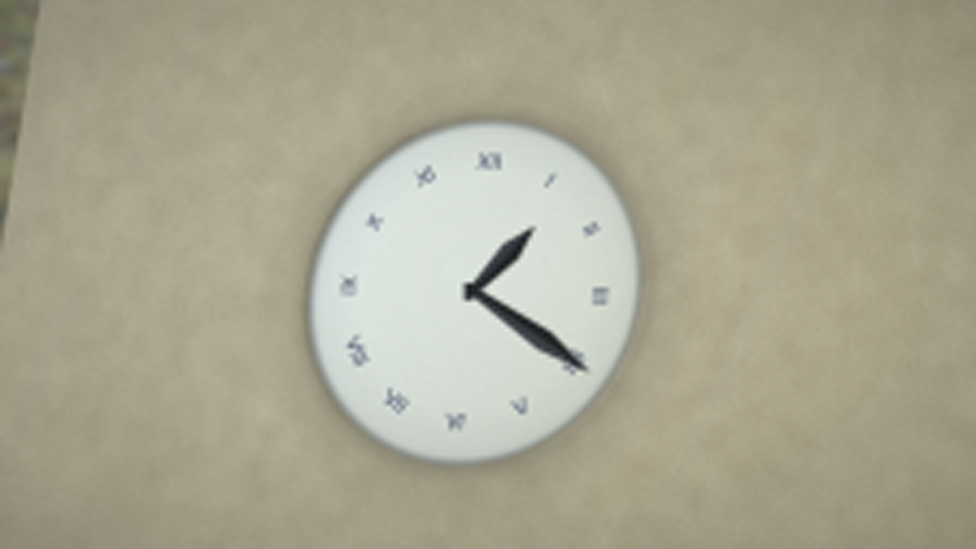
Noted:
1:20
